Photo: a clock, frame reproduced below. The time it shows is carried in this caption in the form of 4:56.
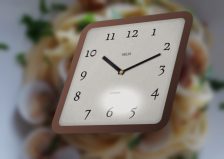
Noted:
10:11
